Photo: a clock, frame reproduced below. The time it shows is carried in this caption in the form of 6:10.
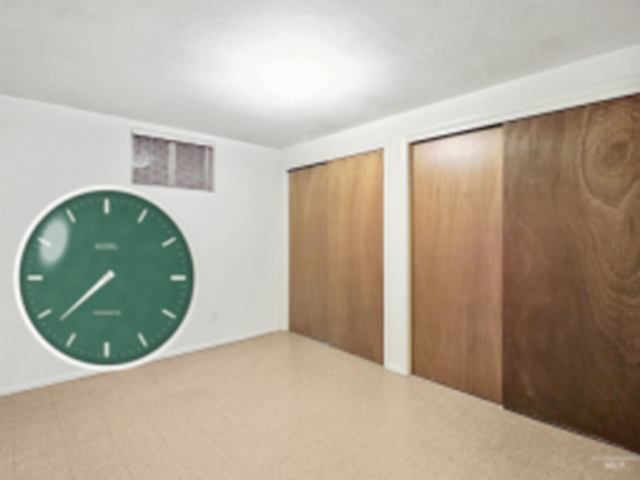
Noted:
7:38
